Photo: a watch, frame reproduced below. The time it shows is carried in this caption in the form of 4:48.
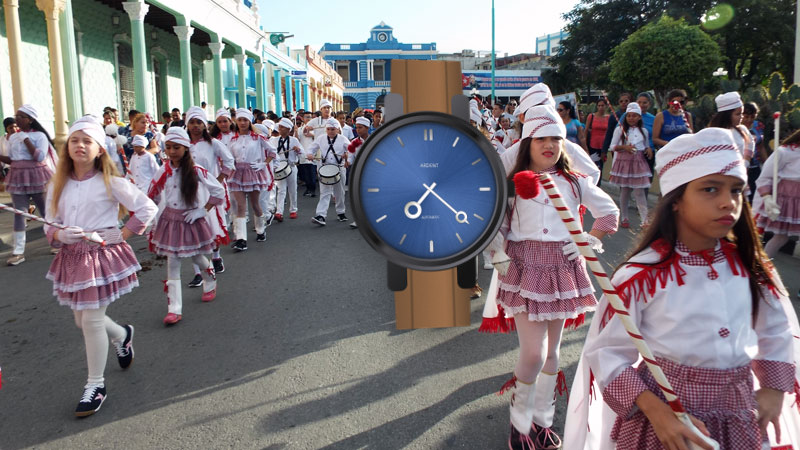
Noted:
7:22
